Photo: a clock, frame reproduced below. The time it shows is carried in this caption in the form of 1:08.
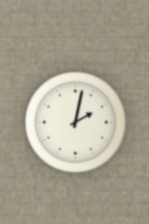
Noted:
2:02
